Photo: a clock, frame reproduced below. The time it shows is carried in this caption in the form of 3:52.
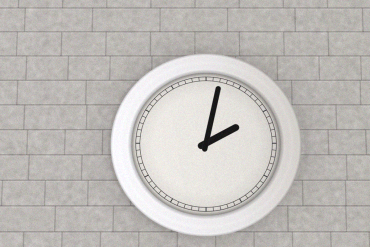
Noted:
2:02
